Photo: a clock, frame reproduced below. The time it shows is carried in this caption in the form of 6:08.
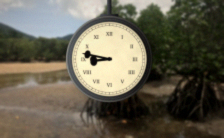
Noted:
8:47
